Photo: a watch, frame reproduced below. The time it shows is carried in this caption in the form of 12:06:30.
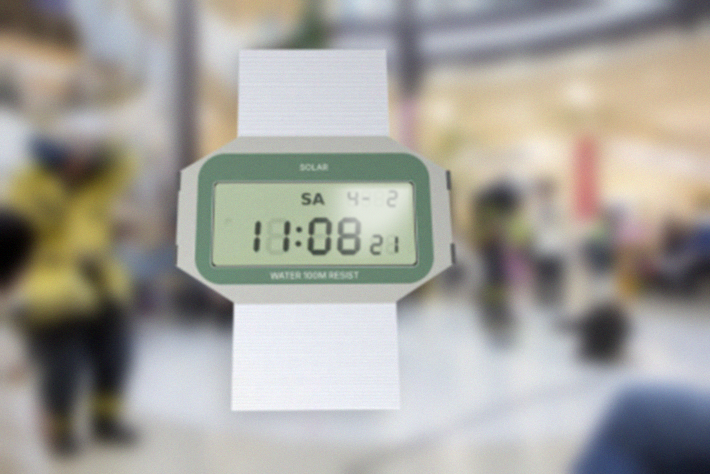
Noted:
11:08:21
